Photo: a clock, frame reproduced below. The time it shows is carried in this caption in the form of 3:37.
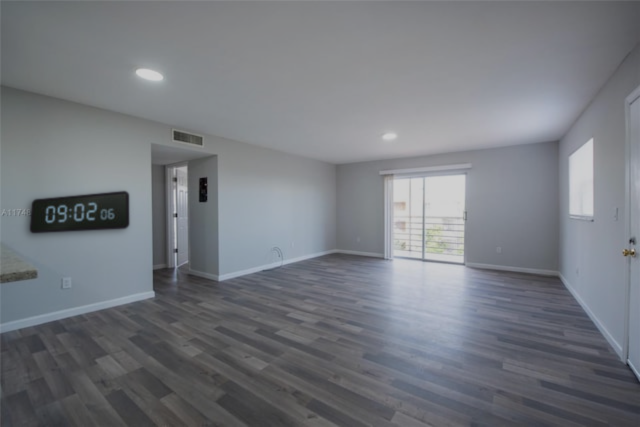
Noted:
9:02
